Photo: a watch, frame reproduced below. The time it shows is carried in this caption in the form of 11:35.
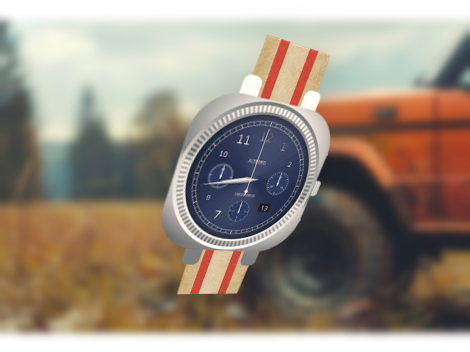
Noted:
8:43
